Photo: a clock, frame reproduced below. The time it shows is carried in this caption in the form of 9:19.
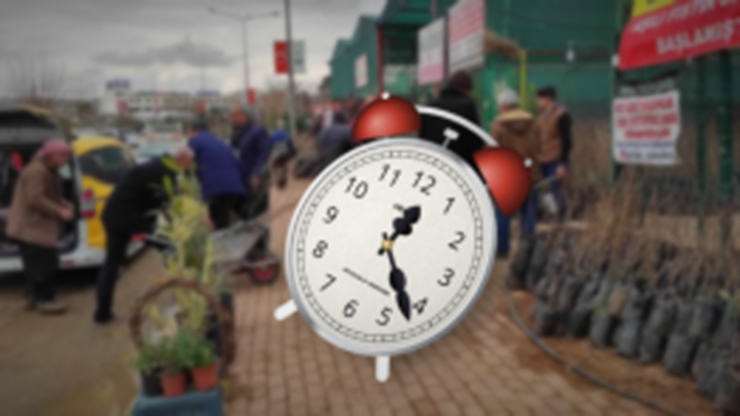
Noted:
12:22
